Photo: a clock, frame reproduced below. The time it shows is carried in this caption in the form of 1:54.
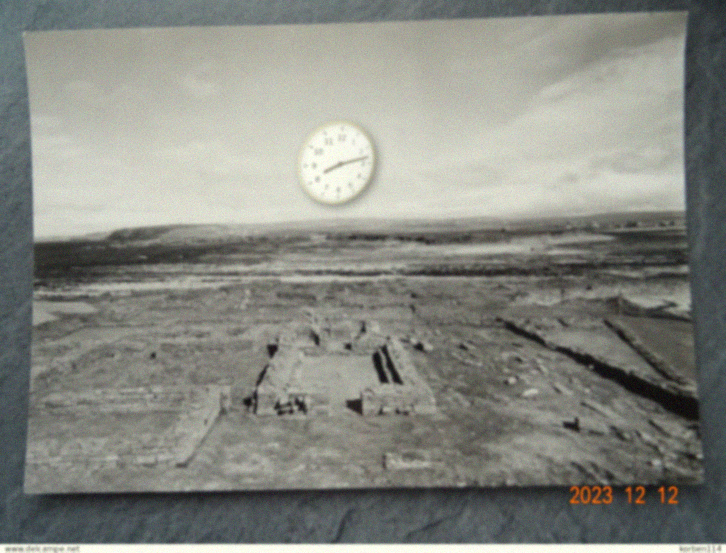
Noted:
8:13
